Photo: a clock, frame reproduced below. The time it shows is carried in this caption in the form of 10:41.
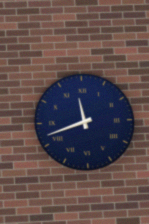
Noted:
11:42
